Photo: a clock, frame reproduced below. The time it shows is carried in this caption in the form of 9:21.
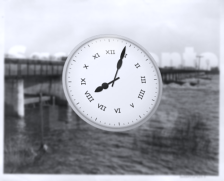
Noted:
8:04
